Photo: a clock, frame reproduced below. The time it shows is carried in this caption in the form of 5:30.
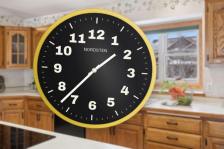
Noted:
1:37
